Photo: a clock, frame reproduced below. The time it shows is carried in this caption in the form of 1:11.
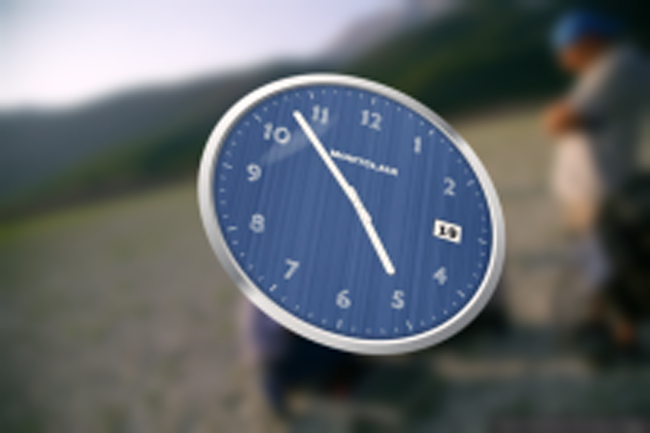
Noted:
4:53
